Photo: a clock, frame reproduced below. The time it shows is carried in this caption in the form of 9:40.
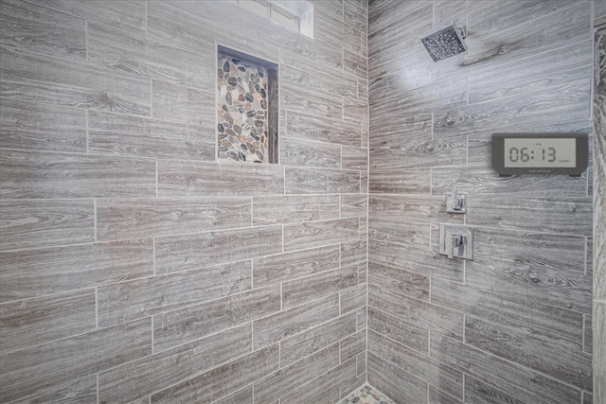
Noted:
6:13
